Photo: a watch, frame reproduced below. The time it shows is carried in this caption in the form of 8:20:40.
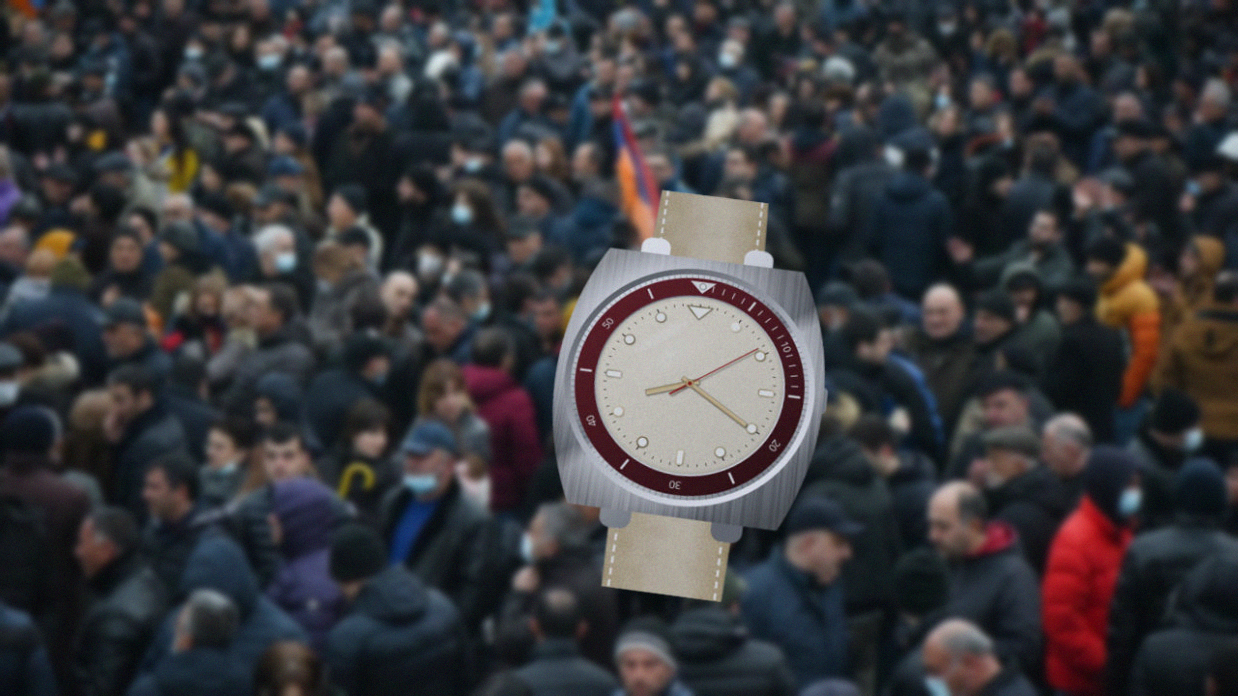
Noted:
8:20:09
